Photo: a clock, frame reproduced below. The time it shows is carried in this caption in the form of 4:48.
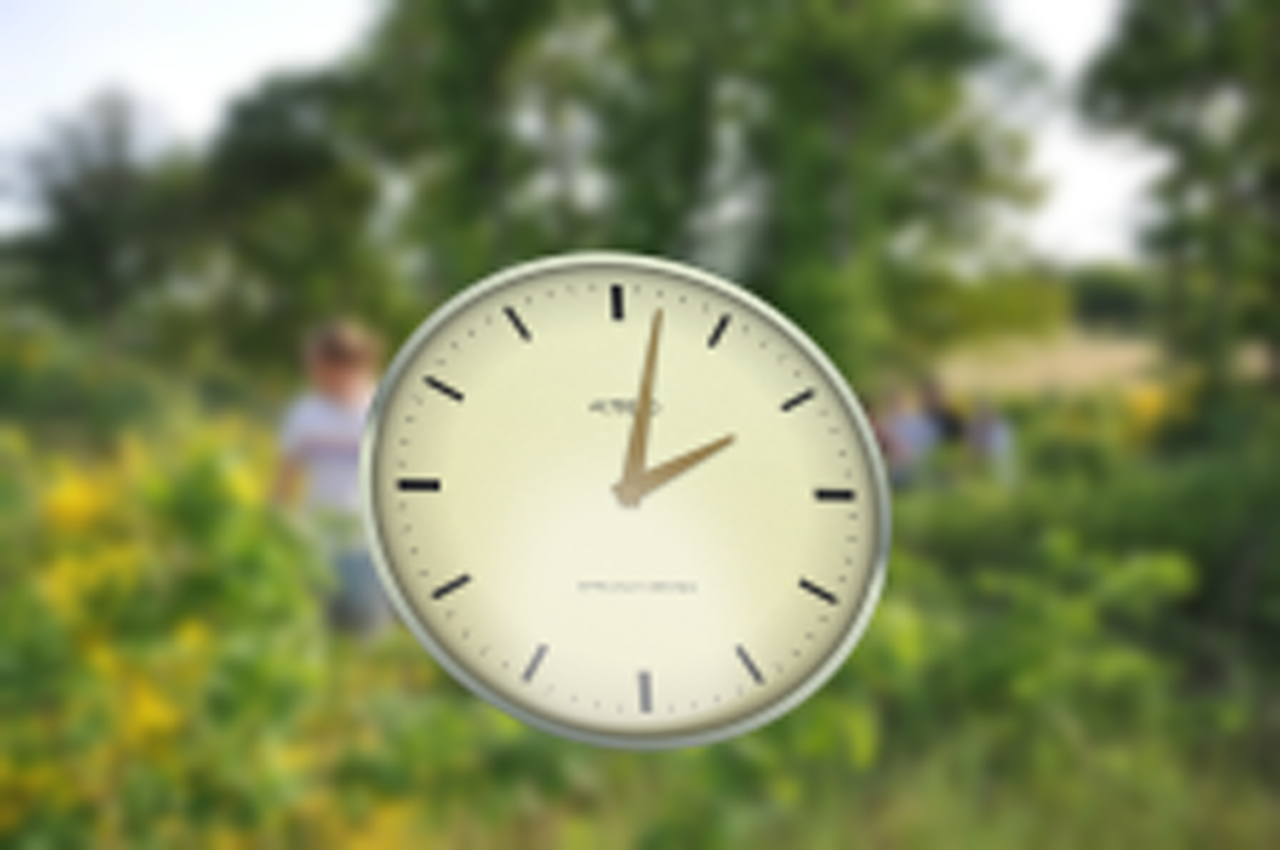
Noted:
2:02
